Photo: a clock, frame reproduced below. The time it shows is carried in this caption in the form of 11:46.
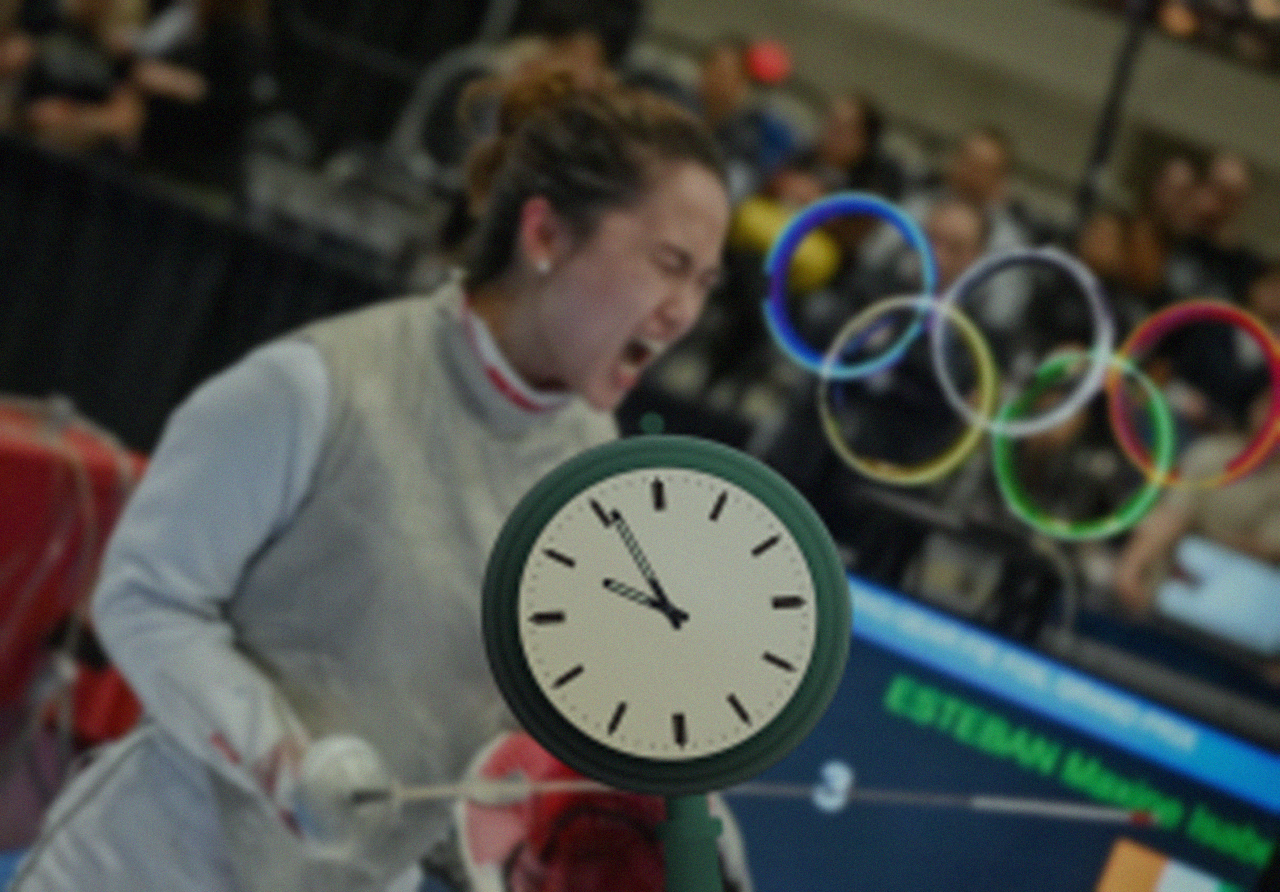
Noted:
9:56
